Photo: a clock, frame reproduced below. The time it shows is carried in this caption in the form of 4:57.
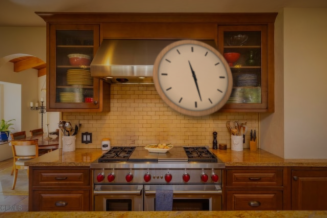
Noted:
11:28
